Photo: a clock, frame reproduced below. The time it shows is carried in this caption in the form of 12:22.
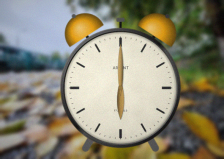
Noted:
6:00
